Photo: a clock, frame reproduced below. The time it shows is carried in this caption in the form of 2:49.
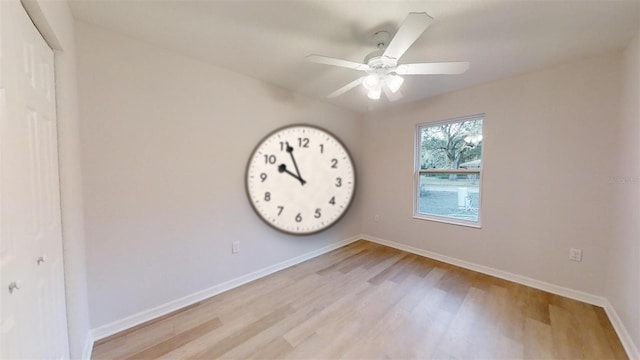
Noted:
9:56
